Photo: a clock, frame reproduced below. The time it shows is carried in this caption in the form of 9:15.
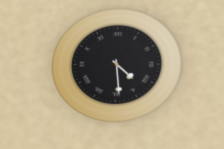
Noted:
4:29
